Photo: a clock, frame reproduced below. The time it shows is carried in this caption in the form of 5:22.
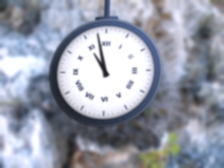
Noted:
10:58
